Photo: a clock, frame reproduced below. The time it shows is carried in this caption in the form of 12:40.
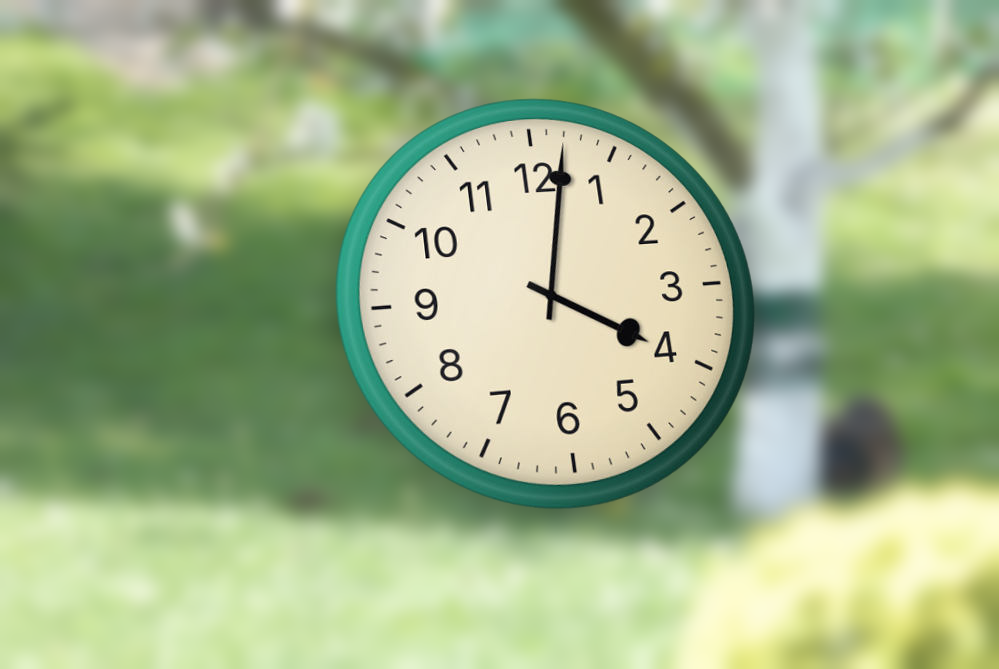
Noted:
4:02
